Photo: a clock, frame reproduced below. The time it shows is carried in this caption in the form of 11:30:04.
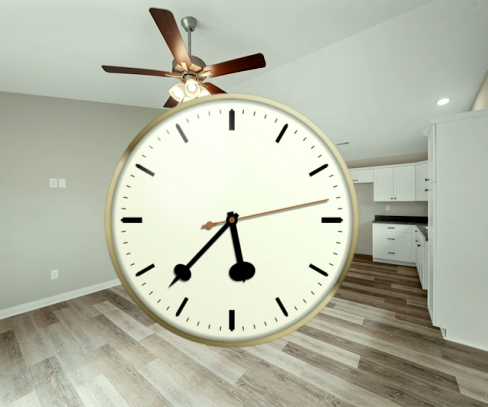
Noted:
5:37:13
